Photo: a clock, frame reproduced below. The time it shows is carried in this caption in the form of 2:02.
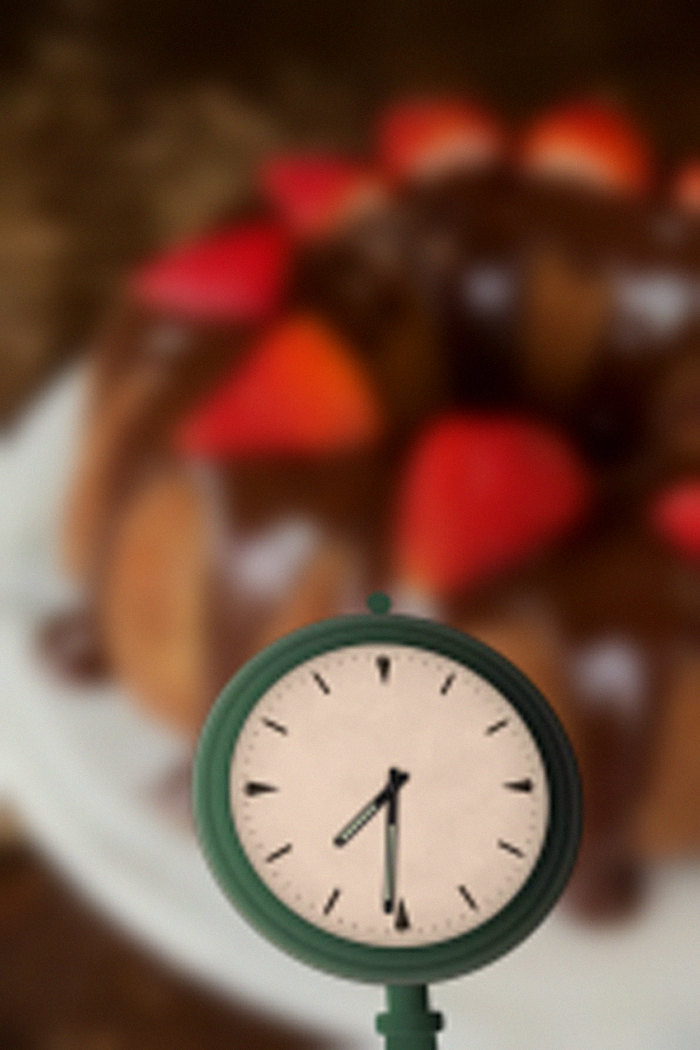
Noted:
7:31
